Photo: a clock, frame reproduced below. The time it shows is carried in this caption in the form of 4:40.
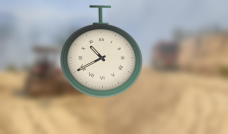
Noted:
10:40
